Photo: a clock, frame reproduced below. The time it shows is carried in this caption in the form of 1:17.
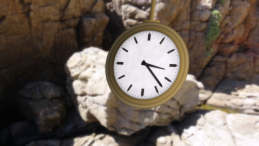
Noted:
3:23
